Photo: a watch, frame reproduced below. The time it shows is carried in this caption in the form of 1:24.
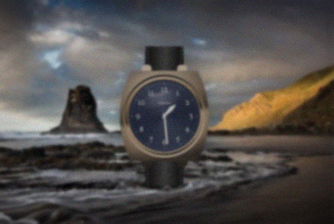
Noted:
1:29
